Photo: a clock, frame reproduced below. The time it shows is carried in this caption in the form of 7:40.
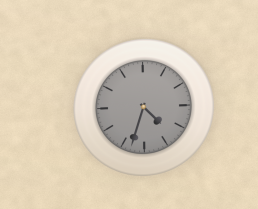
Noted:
4:33
